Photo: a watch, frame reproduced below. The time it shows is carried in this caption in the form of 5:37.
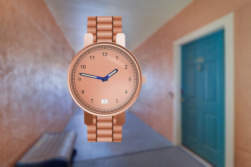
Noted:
1:47
